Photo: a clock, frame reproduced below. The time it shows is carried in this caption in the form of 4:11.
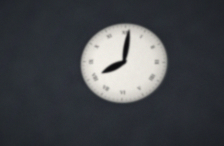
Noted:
8:01
